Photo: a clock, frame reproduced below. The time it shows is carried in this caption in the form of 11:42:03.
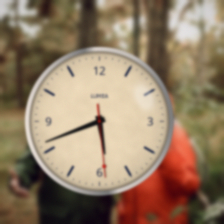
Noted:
5:41:29
